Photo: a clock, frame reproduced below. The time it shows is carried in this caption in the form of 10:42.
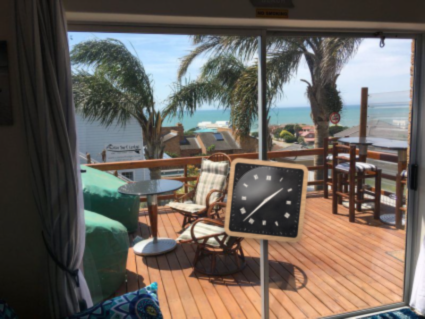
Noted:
1:37
